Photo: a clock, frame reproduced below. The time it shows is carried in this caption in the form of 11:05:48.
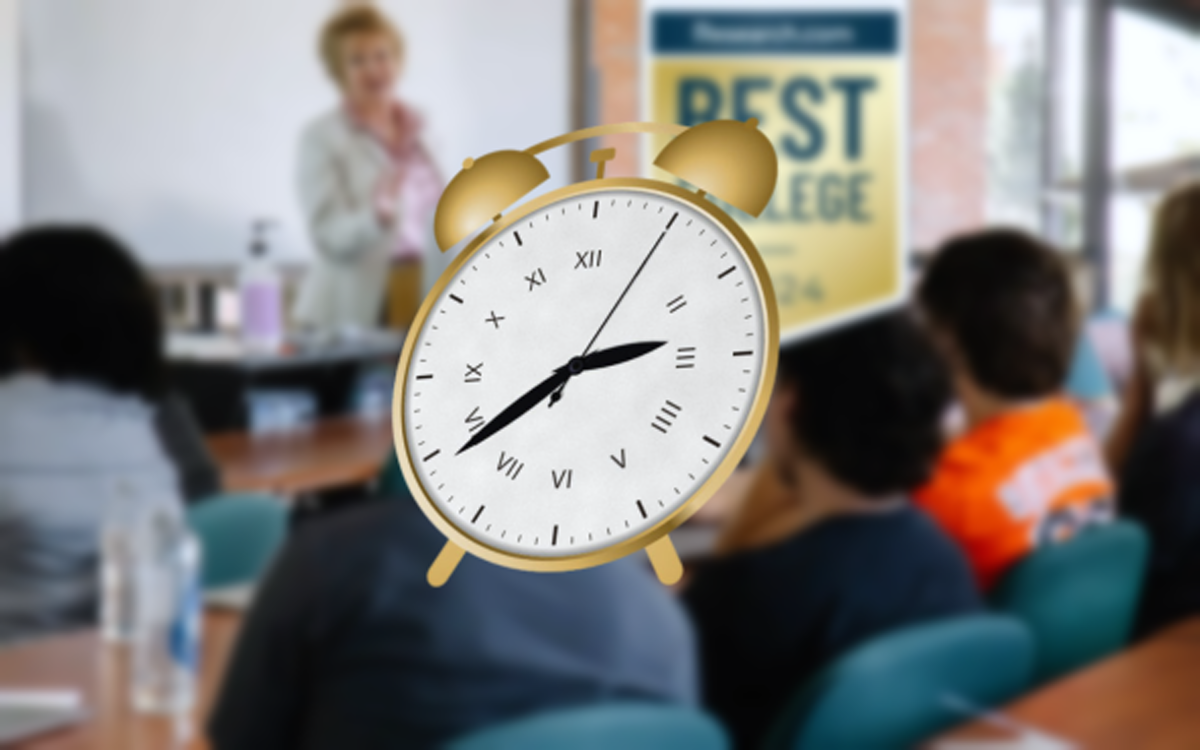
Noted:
2:39:05
